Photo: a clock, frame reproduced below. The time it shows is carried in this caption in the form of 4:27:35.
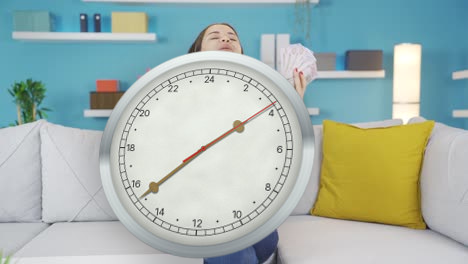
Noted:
3:38:09
